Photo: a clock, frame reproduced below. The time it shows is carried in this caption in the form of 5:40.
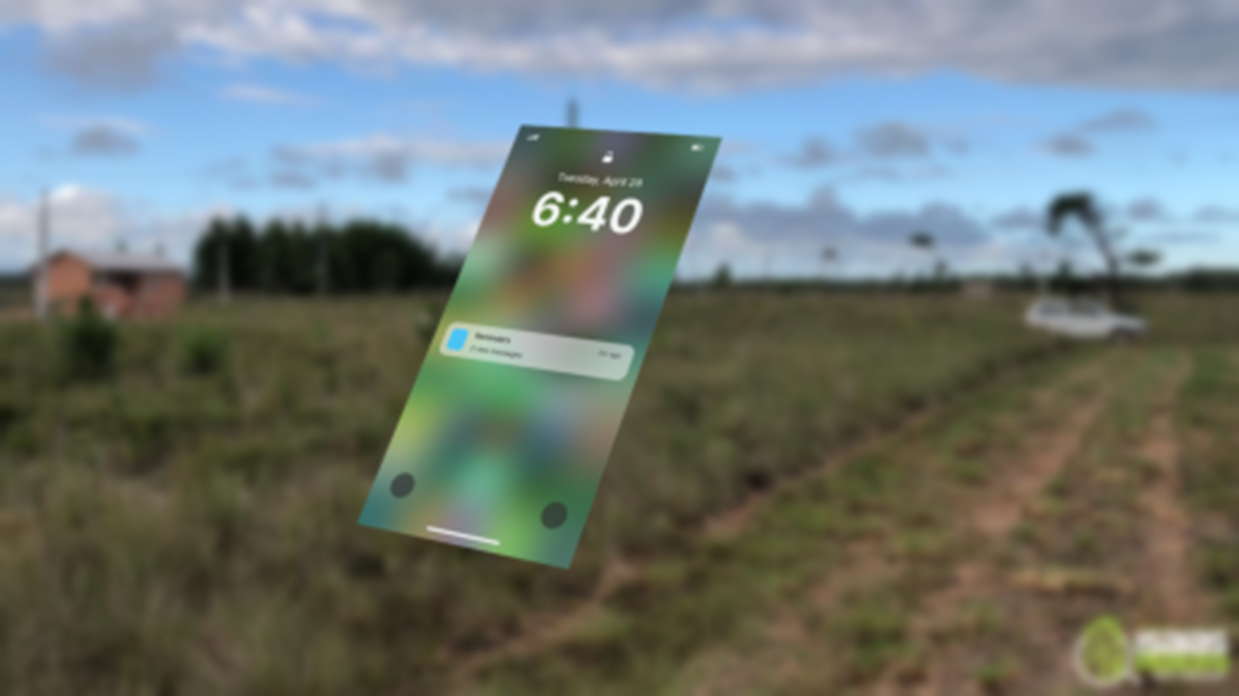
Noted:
6:40
